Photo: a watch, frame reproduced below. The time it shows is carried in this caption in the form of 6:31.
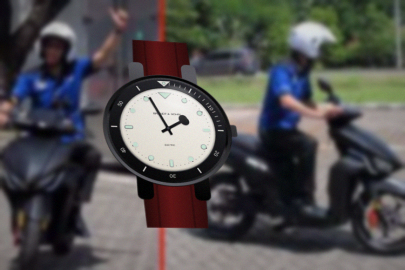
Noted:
1:56
